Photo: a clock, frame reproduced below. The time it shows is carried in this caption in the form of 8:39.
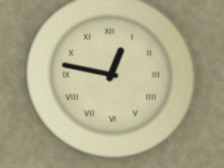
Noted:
12:47
